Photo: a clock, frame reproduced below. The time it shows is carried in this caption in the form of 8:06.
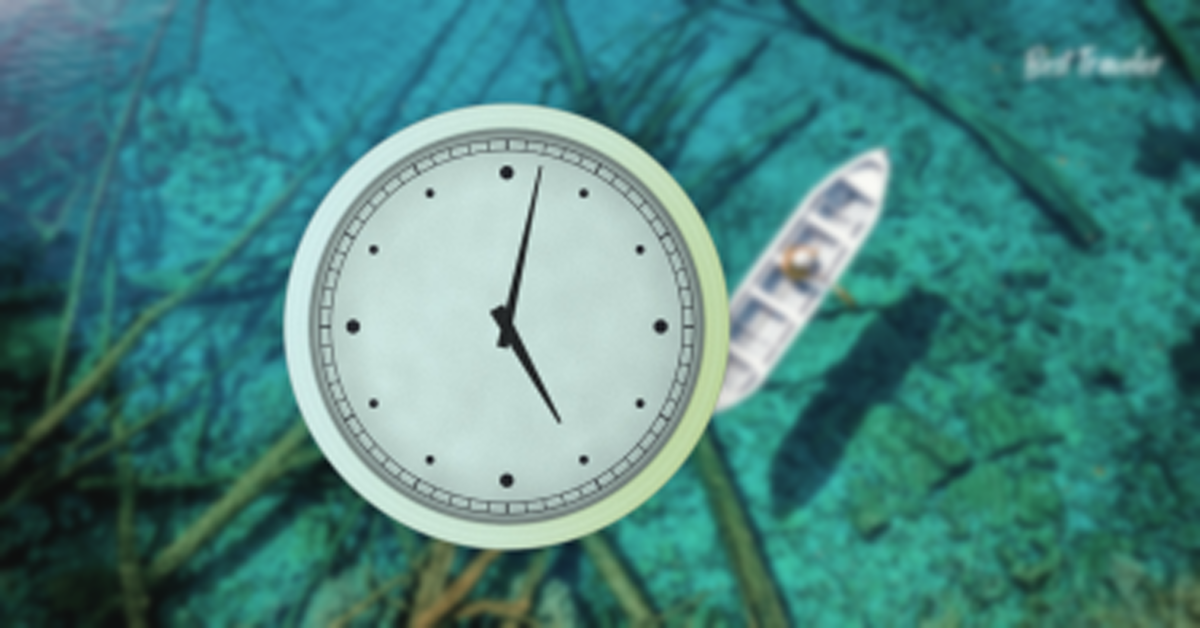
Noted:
5:02
